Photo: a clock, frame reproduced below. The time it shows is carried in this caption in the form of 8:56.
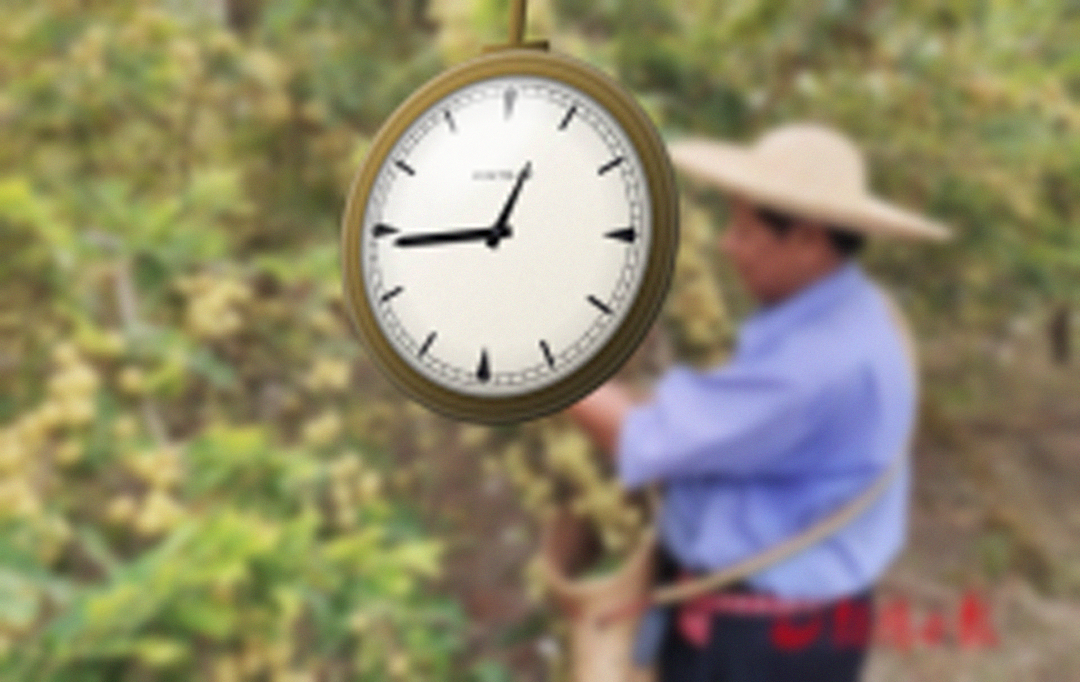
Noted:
12:44
